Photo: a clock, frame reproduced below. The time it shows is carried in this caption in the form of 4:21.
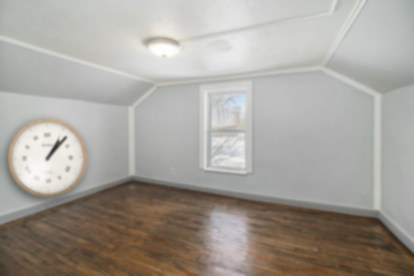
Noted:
1:07
